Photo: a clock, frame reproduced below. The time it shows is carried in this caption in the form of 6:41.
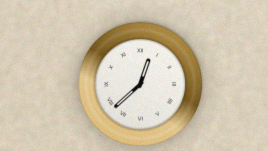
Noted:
12:38
